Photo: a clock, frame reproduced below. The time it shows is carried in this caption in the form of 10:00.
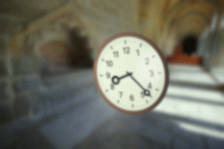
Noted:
8:23
